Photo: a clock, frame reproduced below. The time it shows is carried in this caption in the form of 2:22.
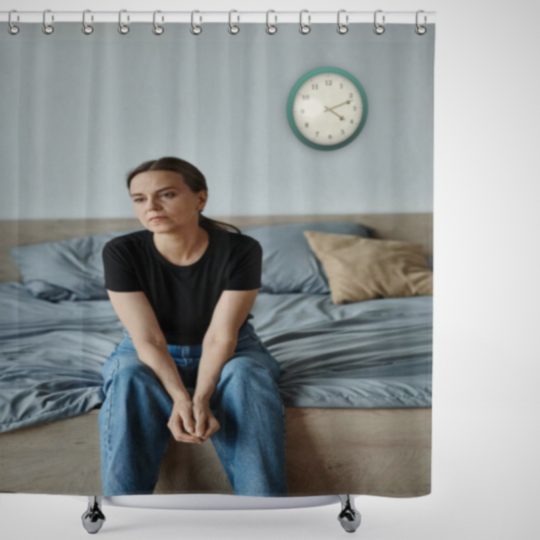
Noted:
4:12
